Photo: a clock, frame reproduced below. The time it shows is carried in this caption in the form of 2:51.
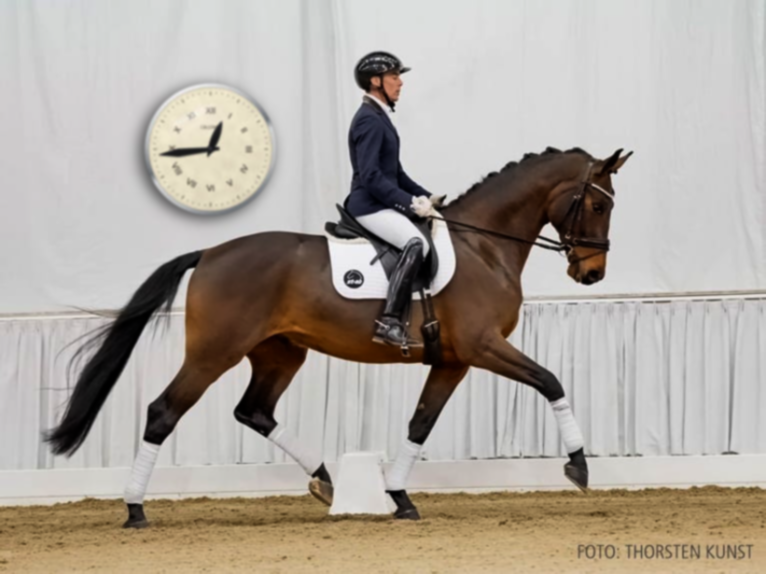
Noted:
12:44
